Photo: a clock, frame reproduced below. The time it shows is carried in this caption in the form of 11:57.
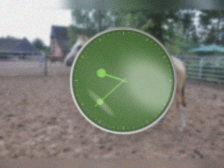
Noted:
9:38
